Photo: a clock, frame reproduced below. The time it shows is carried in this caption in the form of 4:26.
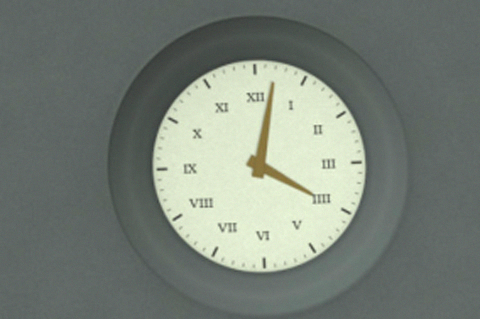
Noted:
4:02
